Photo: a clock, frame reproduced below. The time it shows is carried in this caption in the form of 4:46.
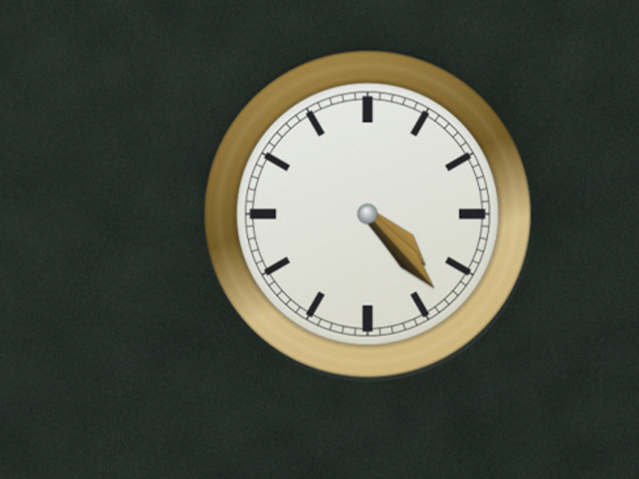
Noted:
4:23
